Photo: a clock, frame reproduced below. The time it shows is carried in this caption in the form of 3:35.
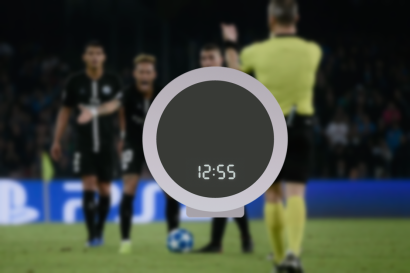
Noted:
12:55
